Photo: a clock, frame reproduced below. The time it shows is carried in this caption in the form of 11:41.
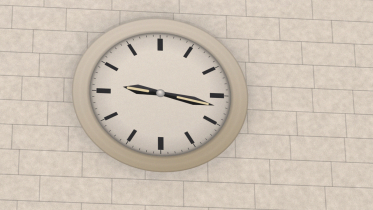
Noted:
9:17
